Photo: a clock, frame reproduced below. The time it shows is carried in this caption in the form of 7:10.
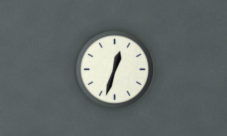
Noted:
12:33
